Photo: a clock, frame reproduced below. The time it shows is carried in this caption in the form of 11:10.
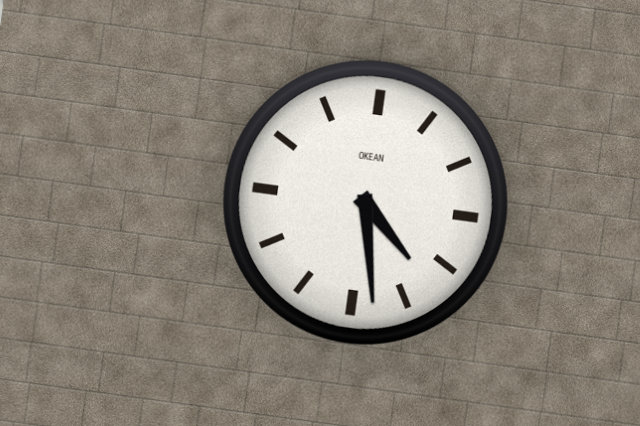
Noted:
4:28
